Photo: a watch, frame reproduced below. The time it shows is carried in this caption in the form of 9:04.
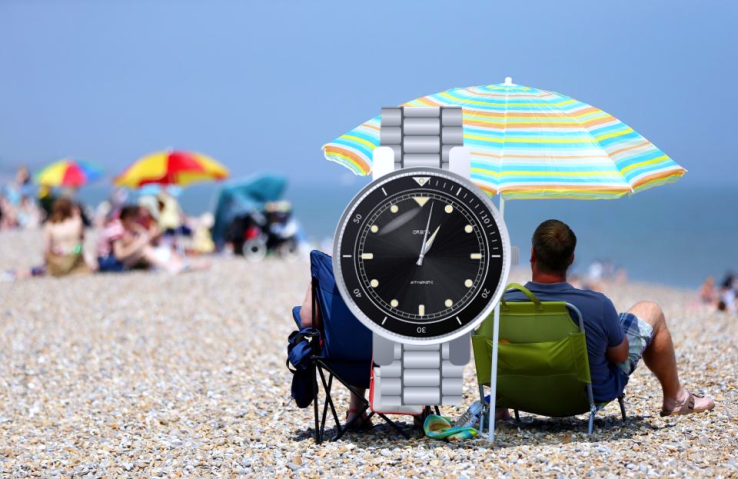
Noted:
1:02
